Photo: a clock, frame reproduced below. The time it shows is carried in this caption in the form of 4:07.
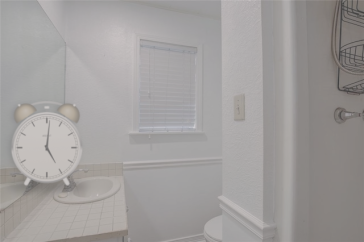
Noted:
5:01
